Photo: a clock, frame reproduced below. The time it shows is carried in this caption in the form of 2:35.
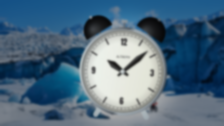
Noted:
10:08
